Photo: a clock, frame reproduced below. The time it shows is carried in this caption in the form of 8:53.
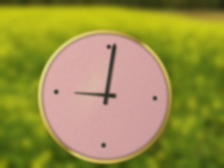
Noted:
9:01
